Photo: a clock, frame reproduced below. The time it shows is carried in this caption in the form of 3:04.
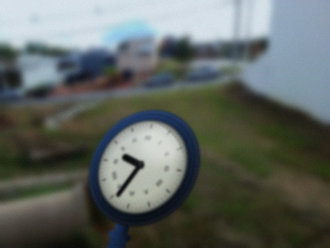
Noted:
9:34
